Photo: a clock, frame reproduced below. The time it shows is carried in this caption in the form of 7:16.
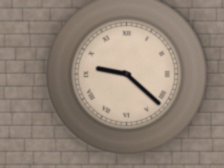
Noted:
9:22
